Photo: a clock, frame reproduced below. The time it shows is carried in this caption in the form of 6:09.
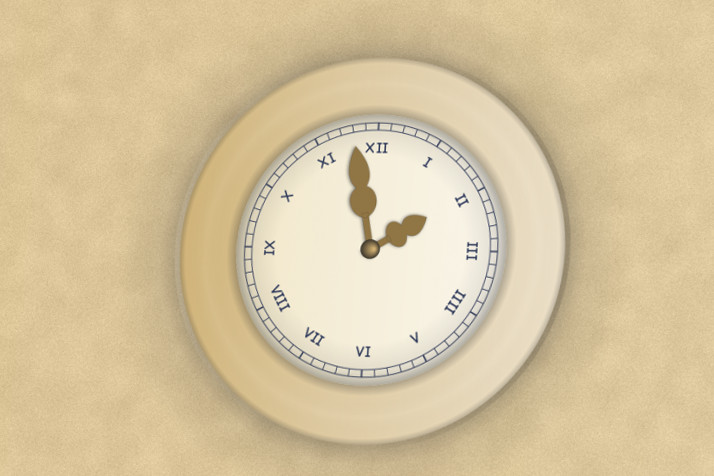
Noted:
1:58
